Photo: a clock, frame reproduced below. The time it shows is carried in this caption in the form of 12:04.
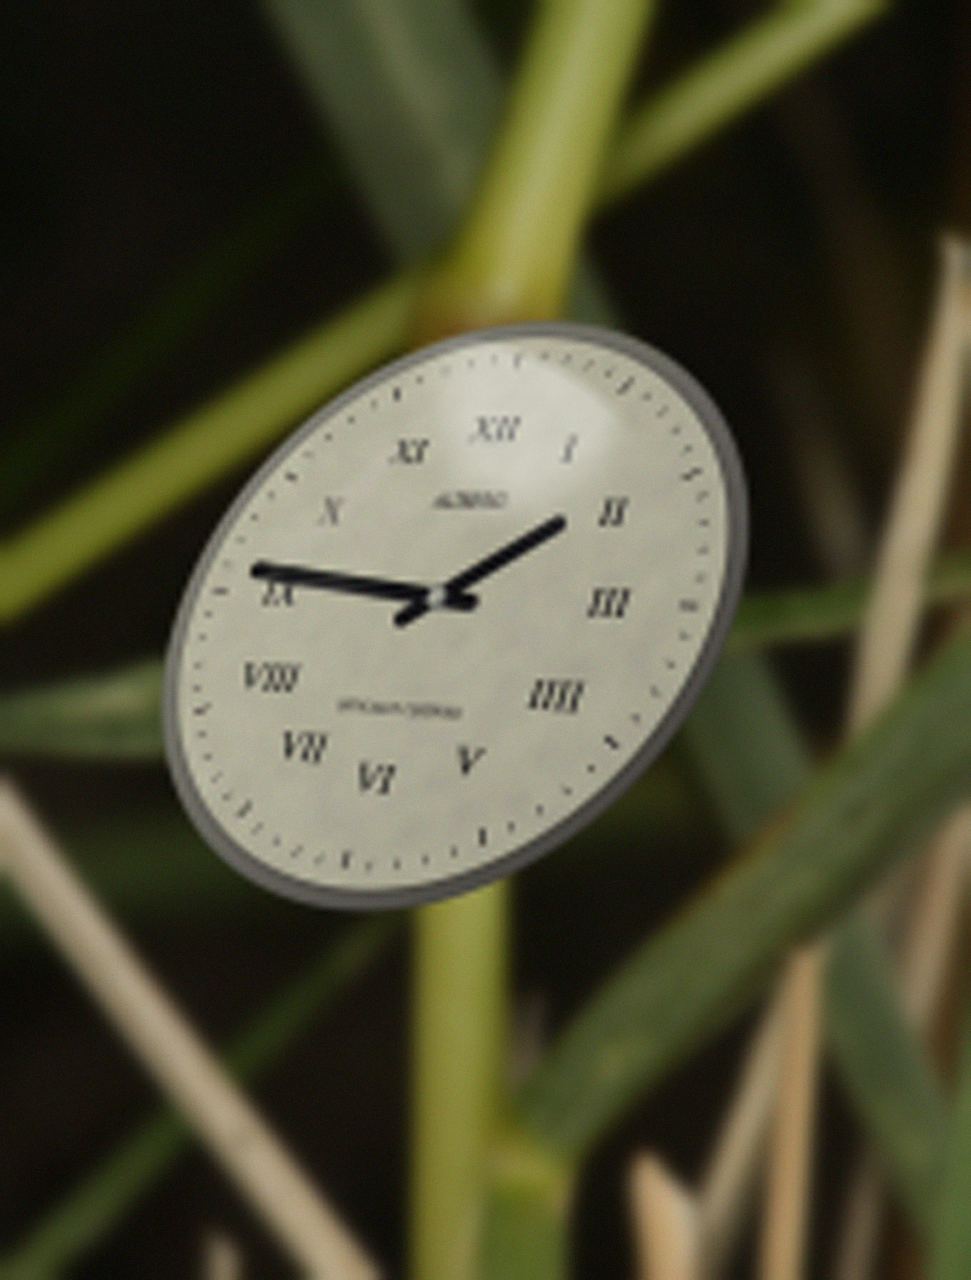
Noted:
1:46
